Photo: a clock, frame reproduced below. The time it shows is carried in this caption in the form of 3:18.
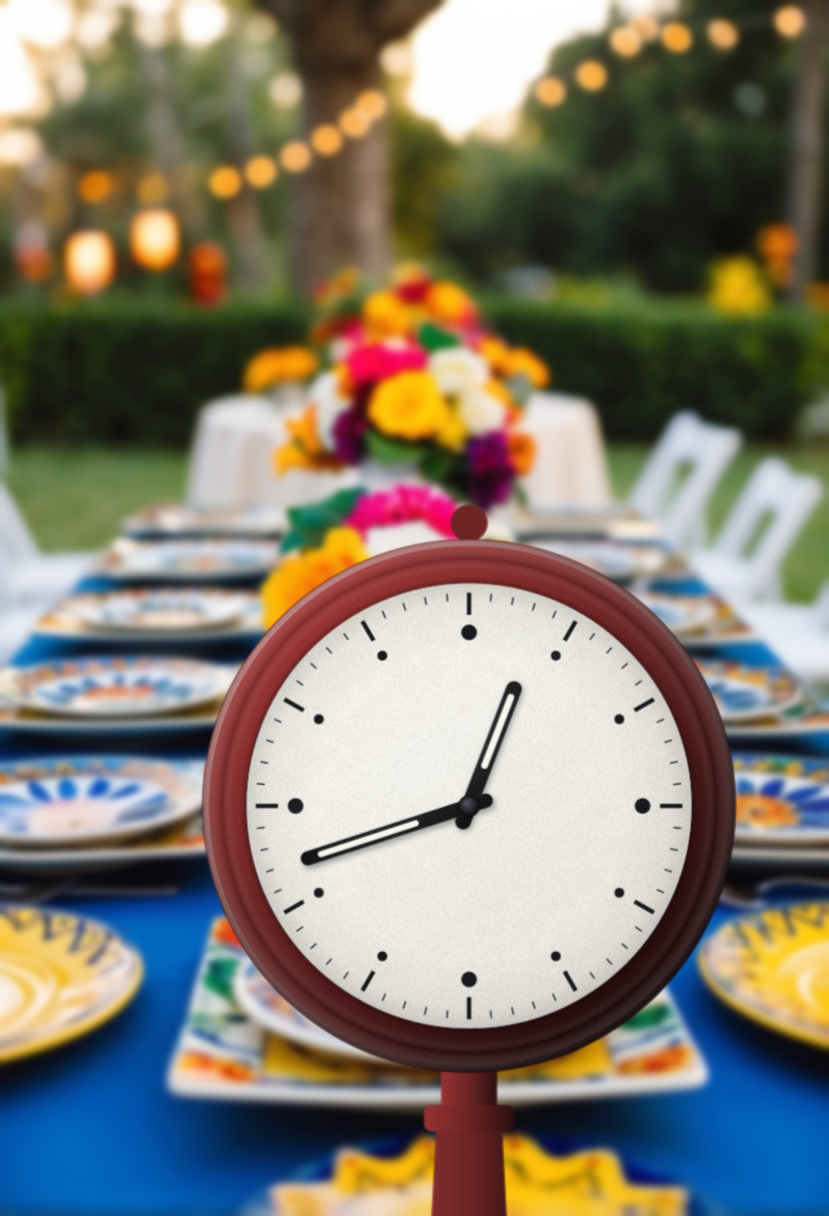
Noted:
12:42
